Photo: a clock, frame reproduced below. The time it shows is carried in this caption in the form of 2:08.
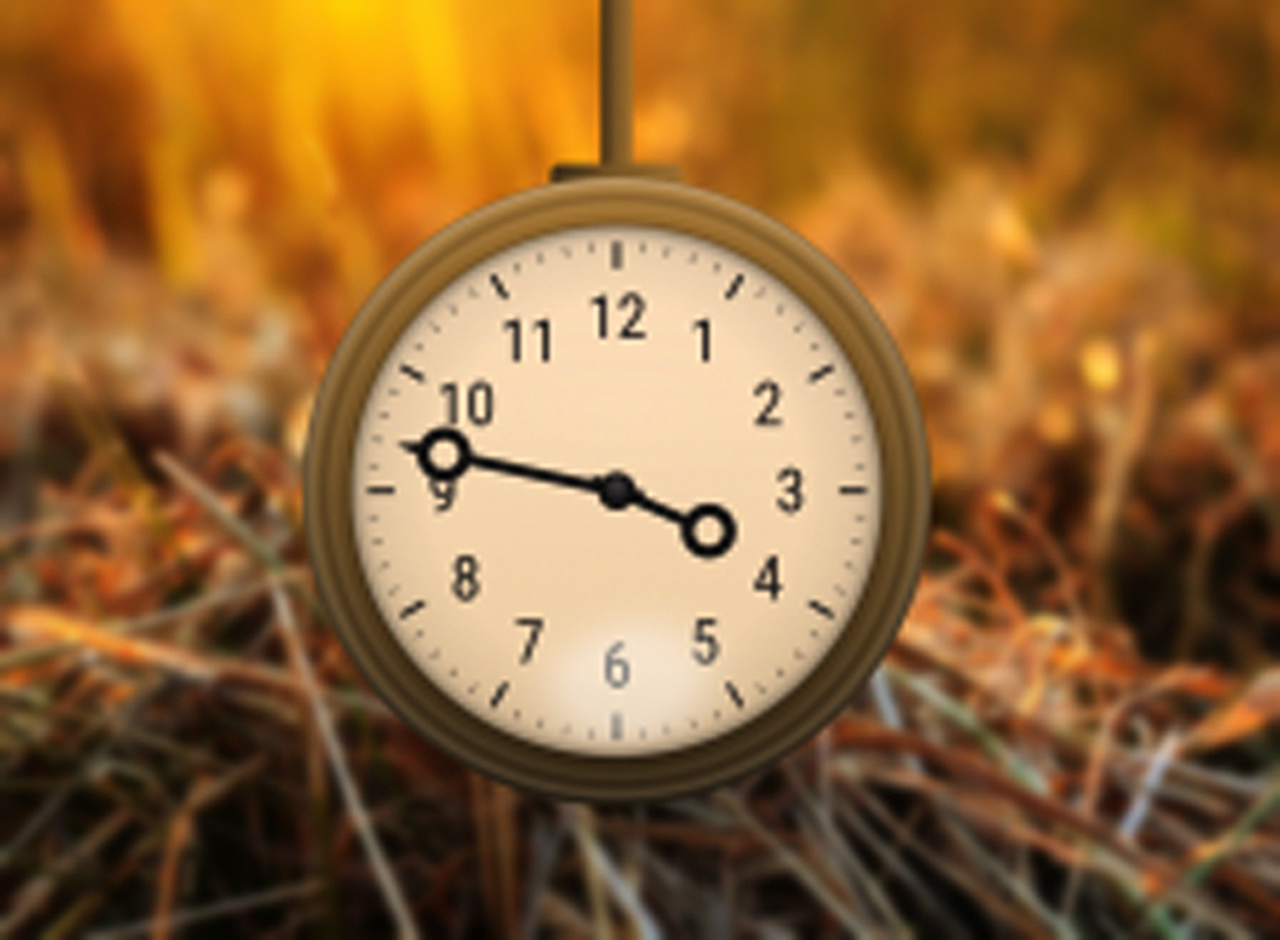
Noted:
3:47
